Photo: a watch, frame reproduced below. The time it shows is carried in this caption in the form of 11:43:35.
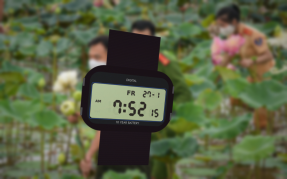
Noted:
7:52:15
